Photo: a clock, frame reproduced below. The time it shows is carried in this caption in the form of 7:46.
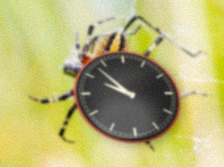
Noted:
9:53
